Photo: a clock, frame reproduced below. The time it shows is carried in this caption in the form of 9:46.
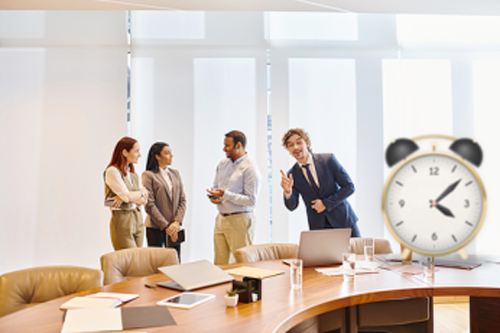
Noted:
4:08
